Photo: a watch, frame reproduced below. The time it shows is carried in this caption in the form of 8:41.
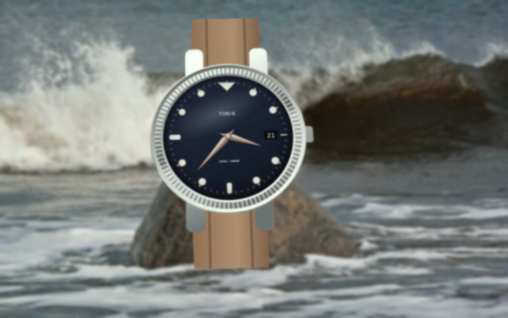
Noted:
3:37
